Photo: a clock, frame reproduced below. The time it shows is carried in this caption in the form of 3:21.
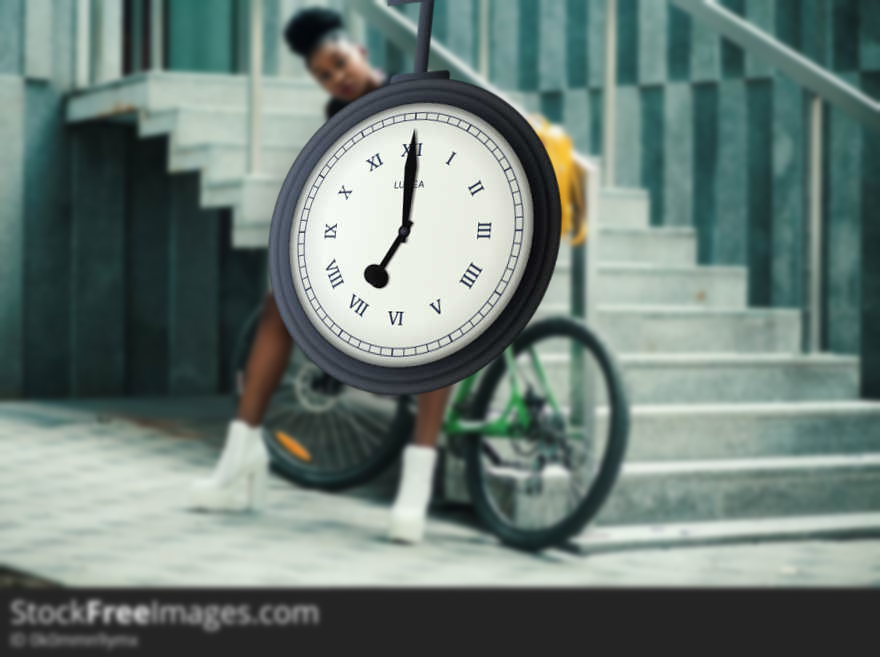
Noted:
7:00
